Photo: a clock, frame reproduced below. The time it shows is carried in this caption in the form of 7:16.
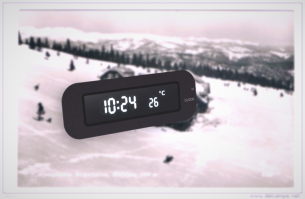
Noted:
10:24
